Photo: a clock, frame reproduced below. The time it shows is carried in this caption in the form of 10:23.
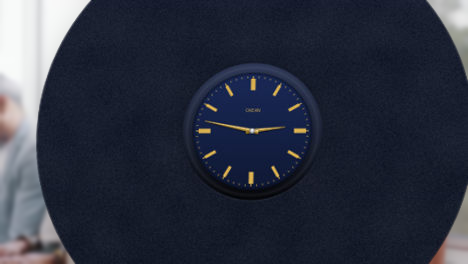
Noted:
2:47
